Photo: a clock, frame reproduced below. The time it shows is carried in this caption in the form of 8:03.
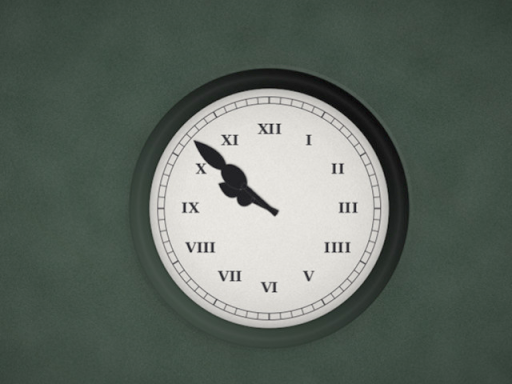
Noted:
9:52
